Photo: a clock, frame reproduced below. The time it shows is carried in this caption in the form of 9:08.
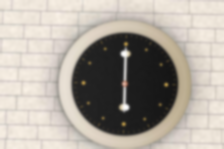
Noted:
6:00
